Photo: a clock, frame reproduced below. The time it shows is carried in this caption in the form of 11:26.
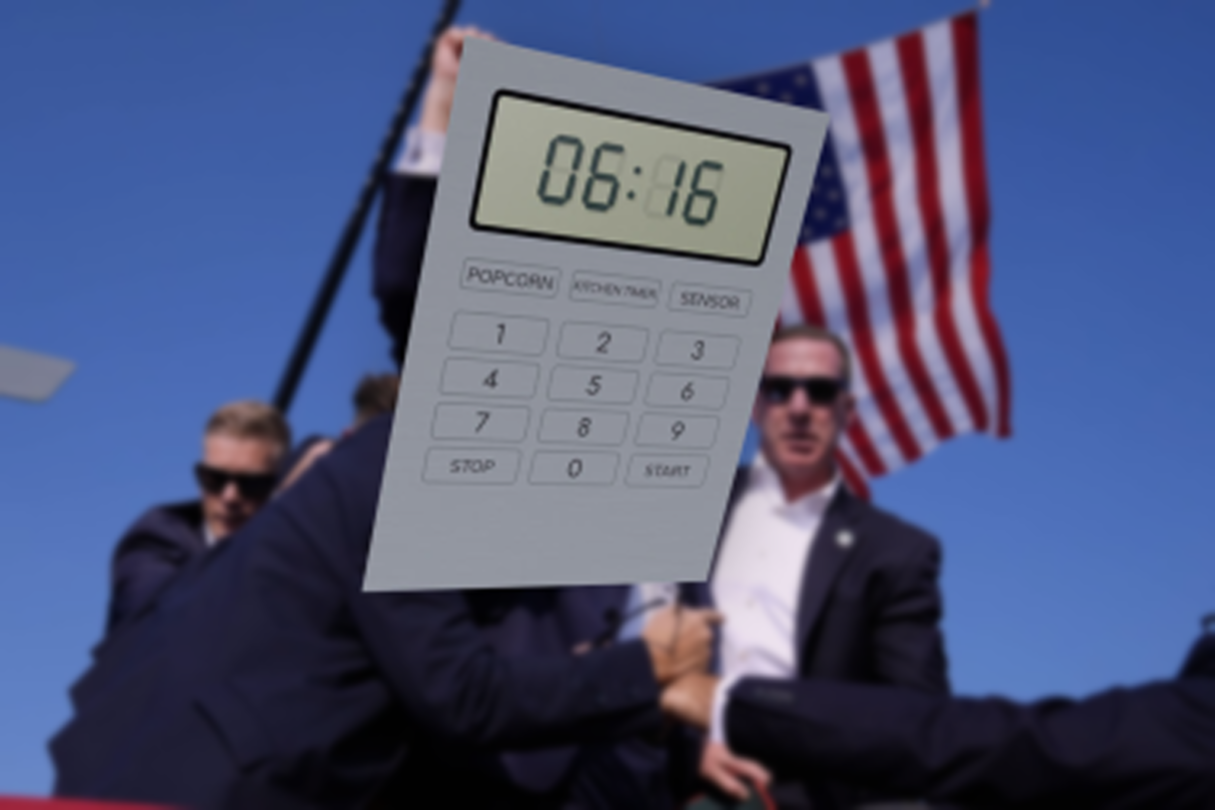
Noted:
6:16
